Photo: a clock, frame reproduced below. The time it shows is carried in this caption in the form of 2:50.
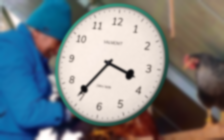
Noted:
3:36
